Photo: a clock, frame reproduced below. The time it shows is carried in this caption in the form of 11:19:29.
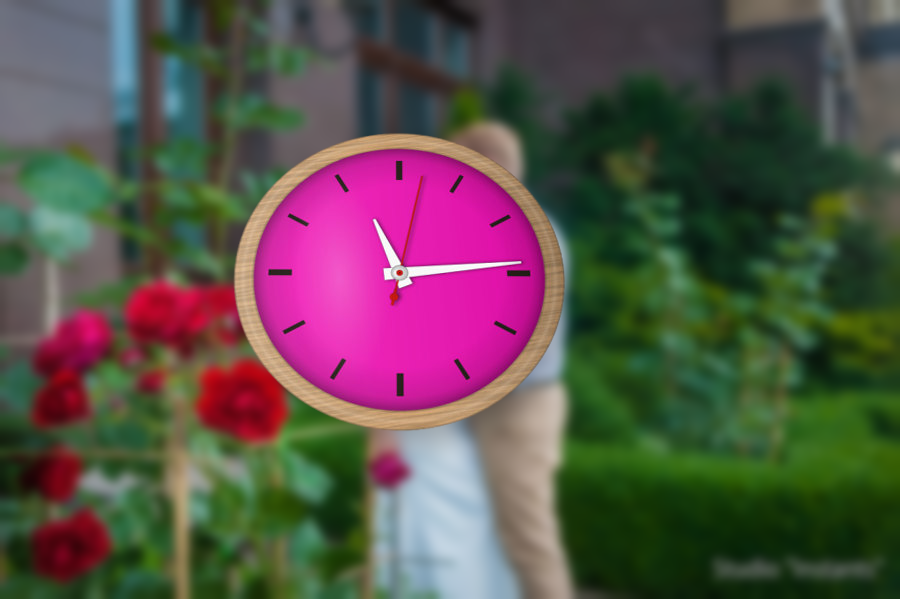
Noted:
11:14:02
